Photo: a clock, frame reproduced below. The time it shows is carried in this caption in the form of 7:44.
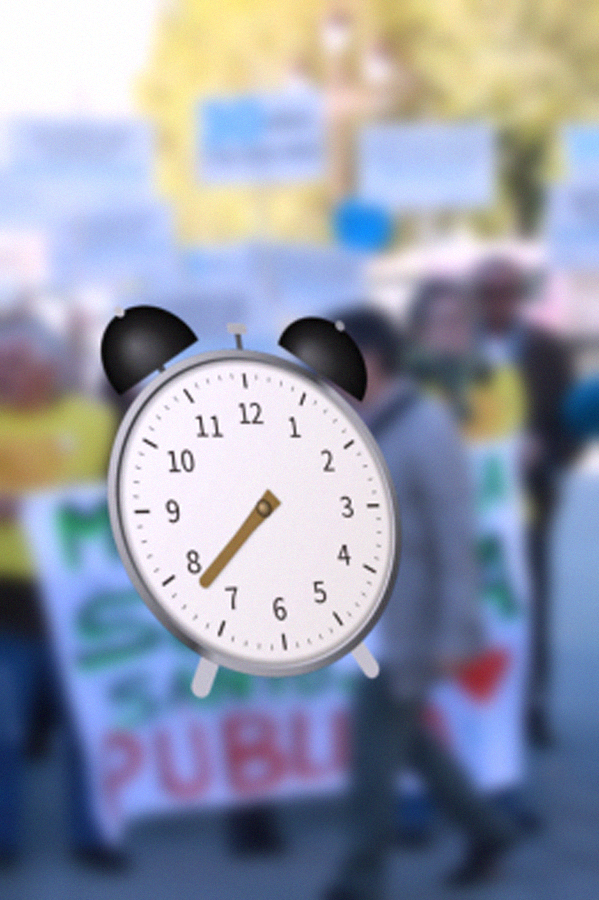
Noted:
7:38
